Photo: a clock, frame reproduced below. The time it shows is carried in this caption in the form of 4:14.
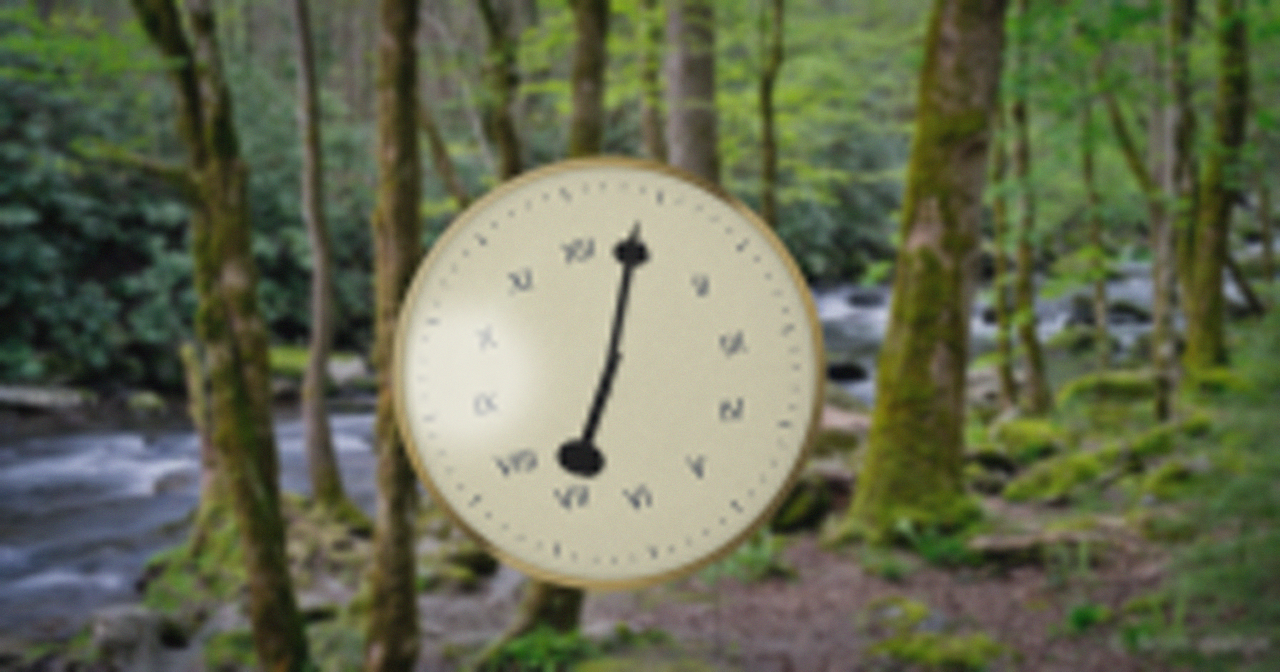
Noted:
7:04
